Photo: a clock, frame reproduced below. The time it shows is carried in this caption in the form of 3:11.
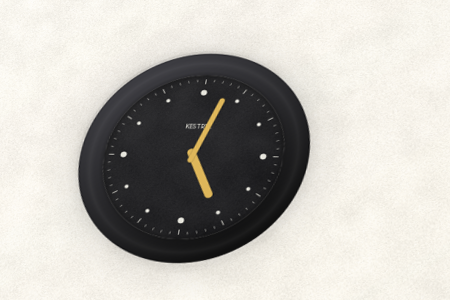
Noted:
5:03
